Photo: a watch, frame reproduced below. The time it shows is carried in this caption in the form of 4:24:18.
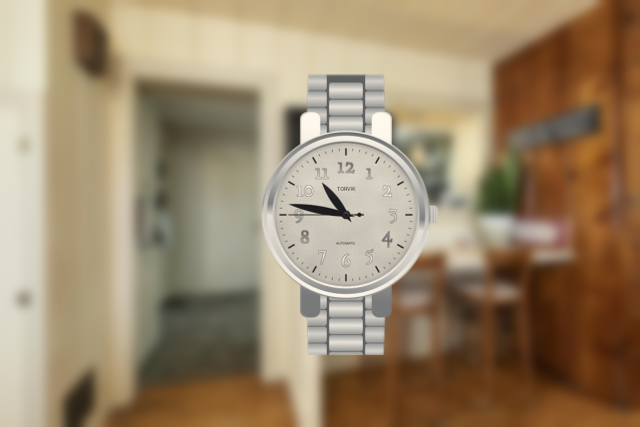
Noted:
10:46:45
